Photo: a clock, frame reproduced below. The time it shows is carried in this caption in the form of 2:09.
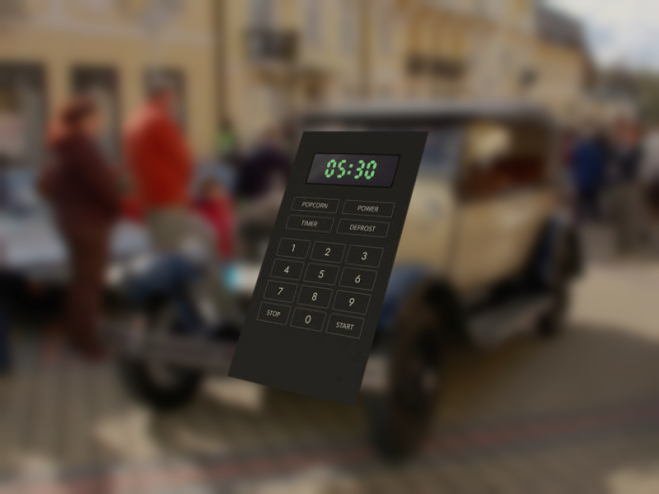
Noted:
5:30
